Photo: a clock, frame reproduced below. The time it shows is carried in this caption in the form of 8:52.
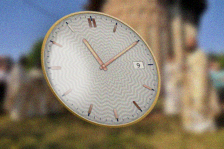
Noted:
11:10
